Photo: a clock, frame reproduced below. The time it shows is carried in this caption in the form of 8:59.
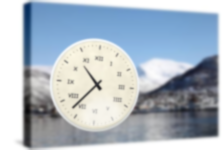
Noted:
10:37
